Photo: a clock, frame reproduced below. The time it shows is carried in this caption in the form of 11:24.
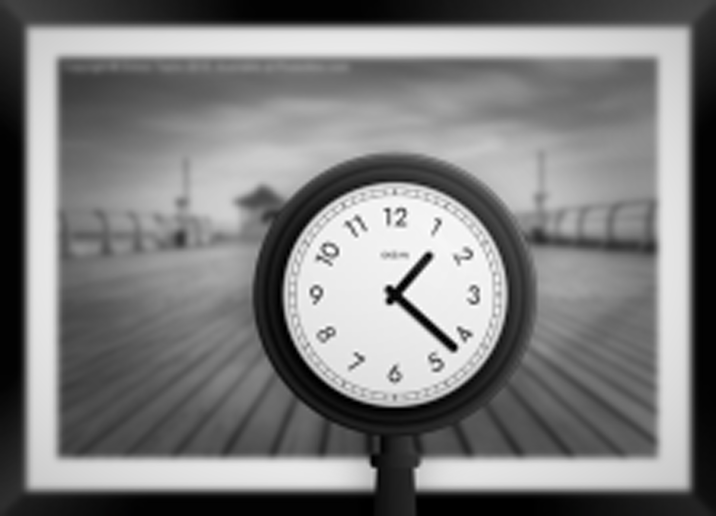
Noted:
1:22
